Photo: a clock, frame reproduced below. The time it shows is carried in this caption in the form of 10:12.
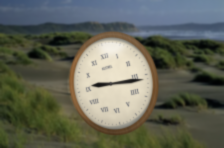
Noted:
9:16
